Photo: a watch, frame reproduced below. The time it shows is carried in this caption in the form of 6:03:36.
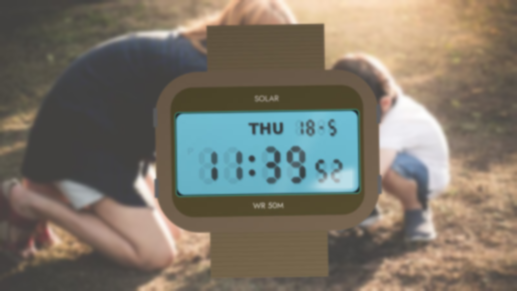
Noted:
11:39:52
